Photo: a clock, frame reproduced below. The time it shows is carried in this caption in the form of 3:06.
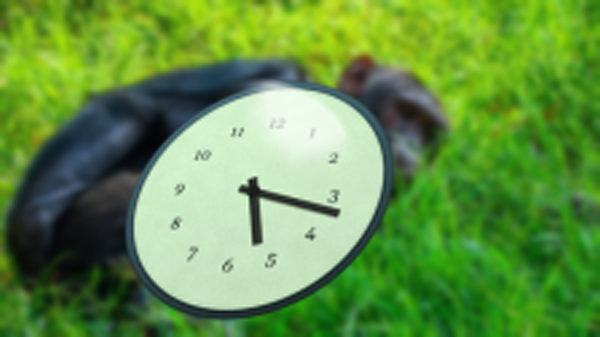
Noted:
5:17
